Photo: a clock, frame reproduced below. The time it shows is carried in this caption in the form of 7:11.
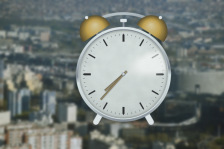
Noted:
7:37
